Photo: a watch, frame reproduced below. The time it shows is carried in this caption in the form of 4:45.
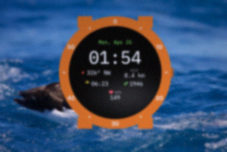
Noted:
1:54
